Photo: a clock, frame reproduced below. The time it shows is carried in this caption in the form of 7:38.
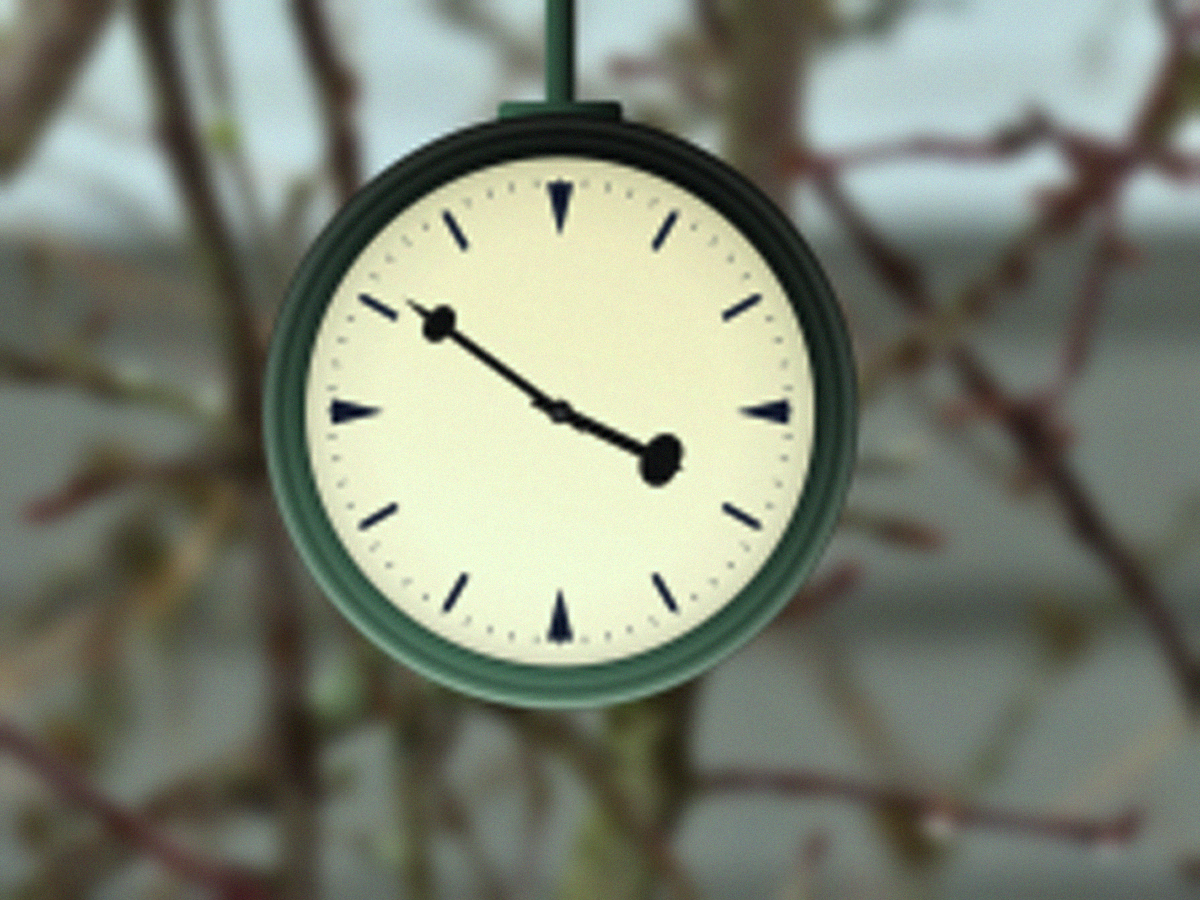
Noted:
3:51
